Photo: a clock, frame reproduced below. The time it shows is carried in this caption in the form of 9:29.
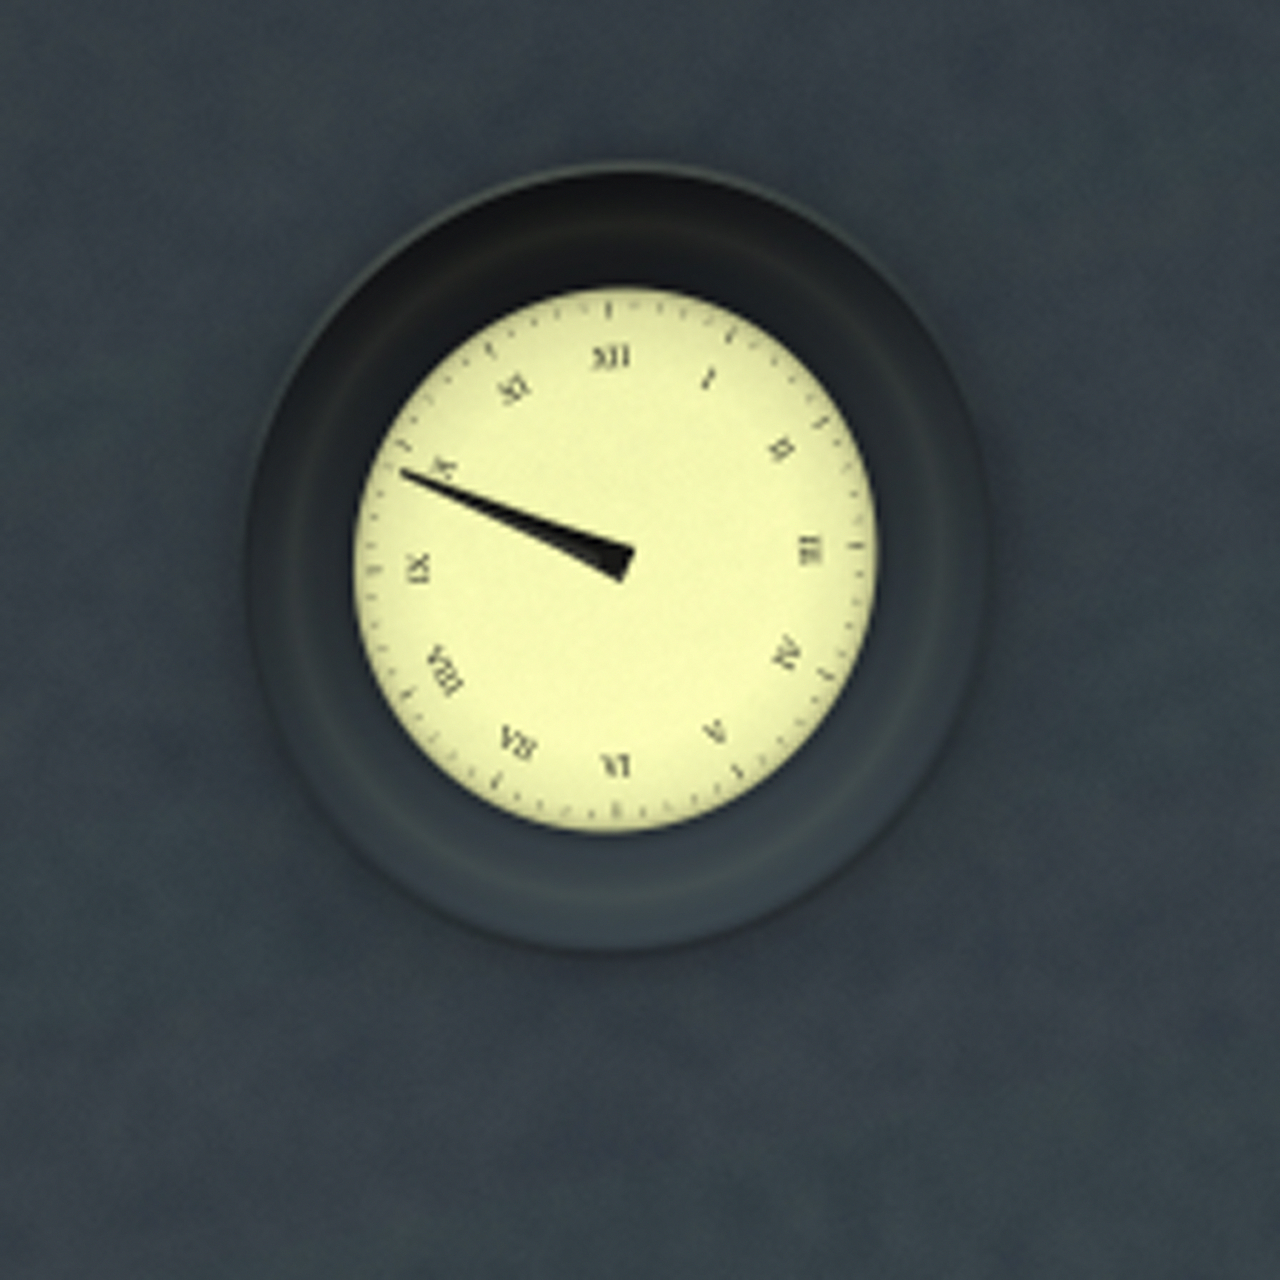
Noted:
9:49
